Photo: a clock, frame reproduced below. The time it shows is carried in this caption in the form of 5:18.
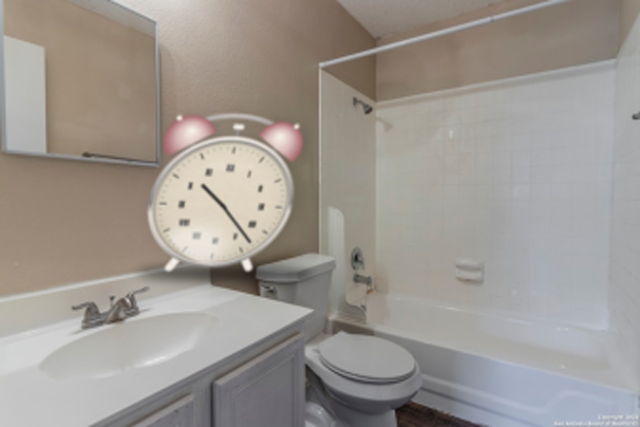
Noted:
10:23
